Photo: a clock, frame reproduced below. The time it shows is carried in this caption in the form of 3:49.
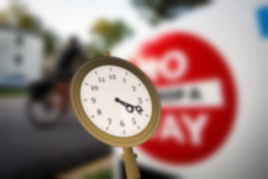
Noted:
4:19
